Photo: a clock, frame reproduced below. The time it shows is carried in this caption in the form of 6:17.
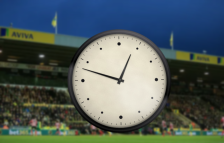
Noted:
12:48
